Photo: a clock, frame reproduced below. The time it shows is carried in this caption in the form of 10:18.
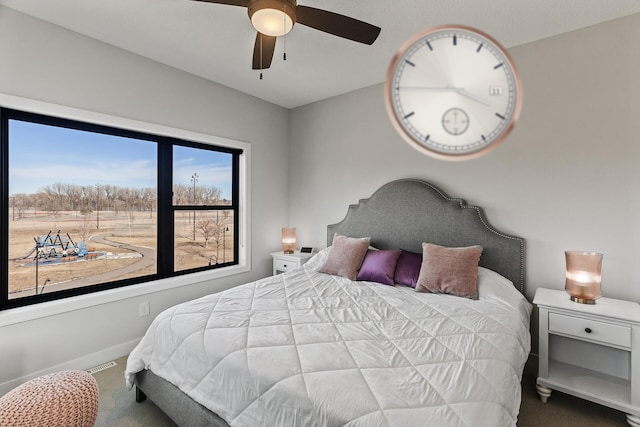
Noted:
3:45
